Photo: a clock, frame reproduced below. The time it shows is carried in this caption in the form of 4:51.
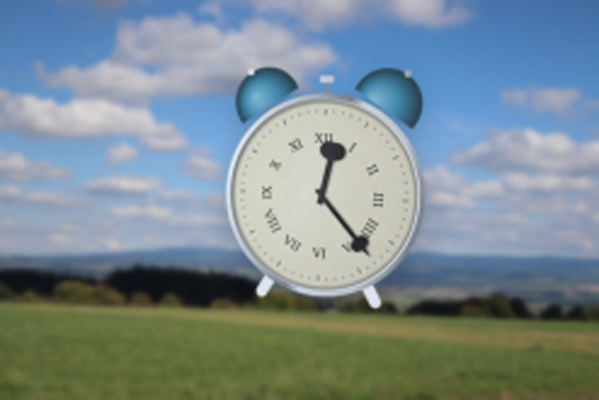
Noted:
12:23
